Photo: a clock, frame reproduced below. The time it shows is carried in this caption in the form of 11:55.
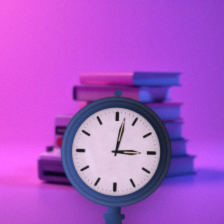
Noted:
3:02
